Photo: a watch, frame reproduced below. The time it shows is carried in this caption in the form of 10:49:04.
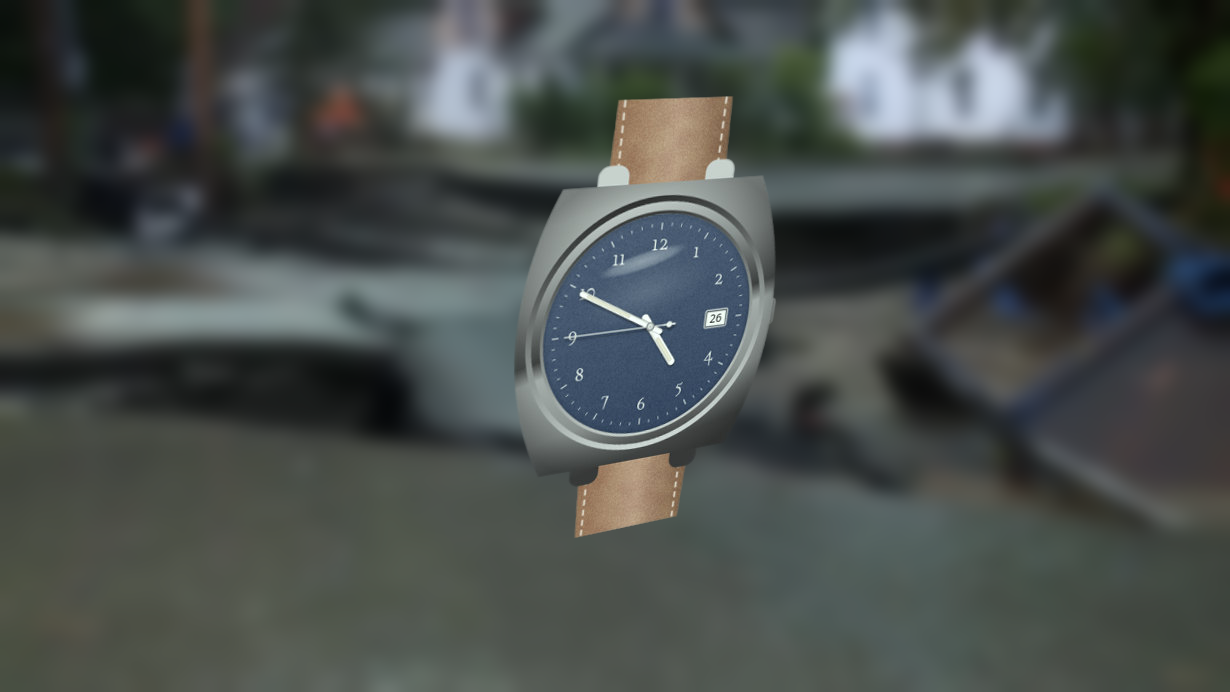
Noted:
4:49:45
